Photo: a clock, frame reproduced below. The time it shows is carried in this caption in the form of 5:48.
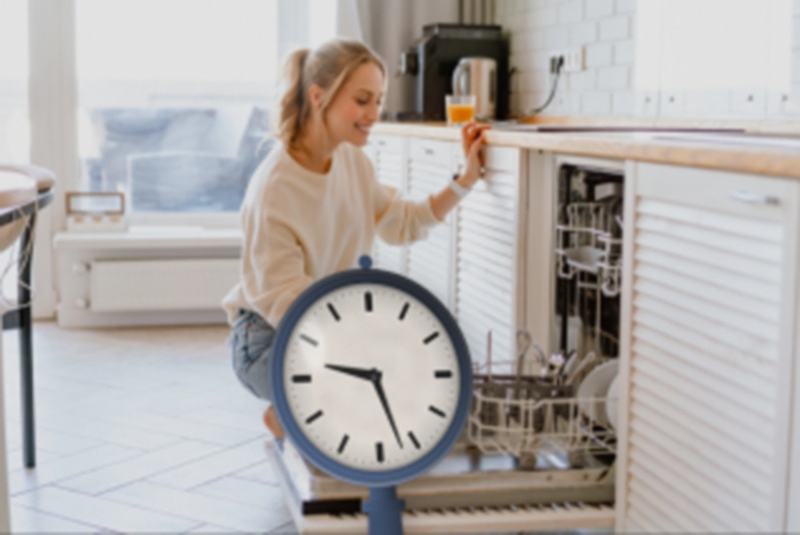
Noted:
9:27
